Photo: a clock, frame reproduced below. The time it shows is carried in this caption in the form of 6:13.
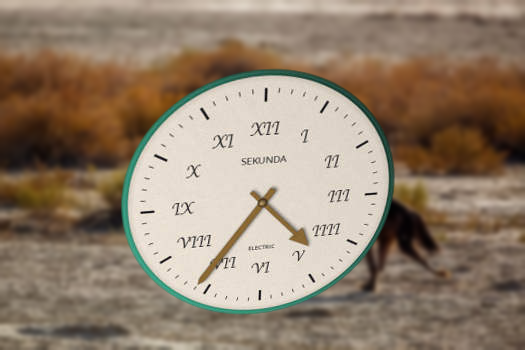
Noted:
4:36
